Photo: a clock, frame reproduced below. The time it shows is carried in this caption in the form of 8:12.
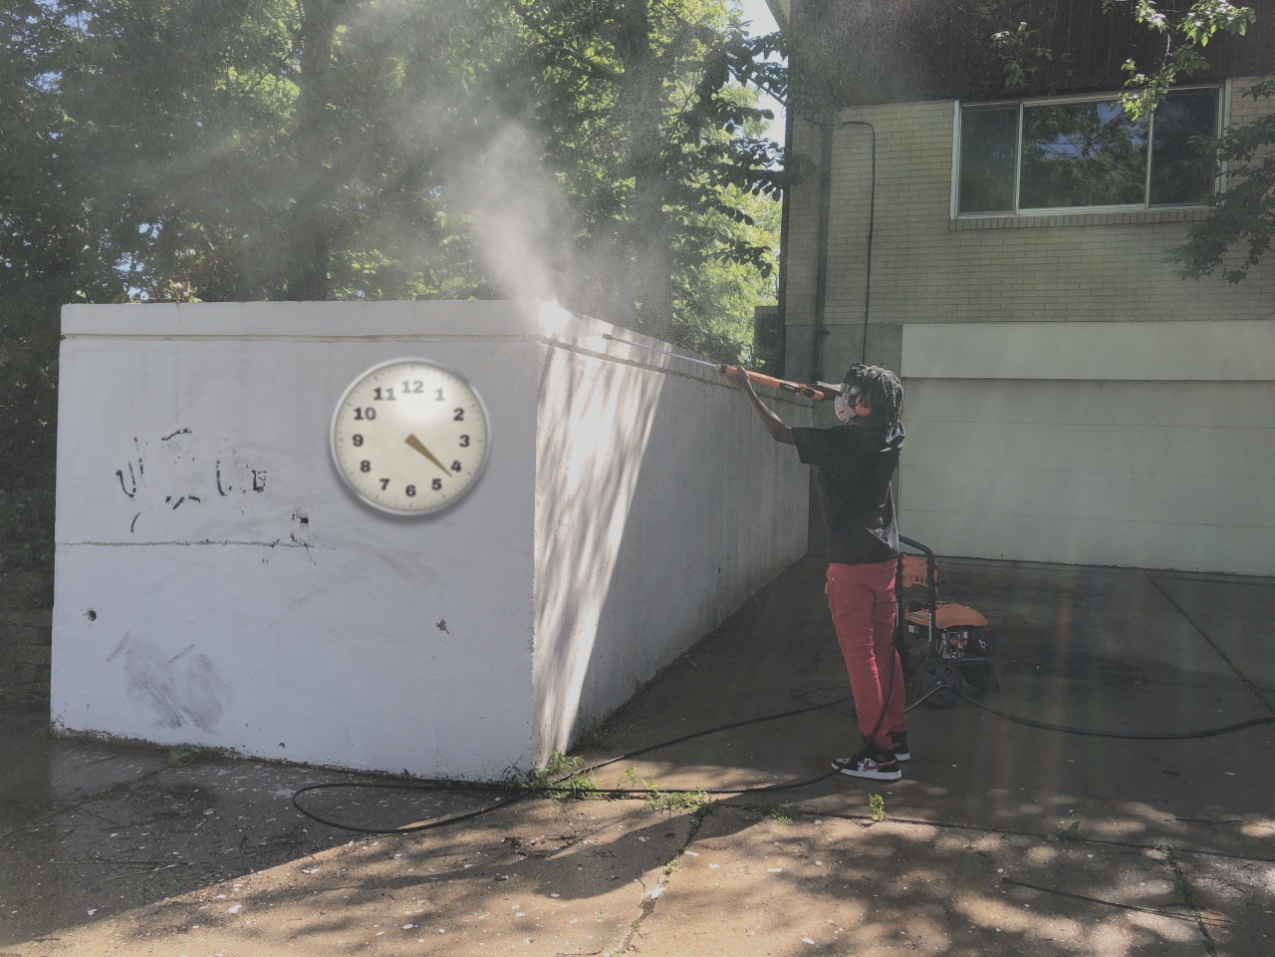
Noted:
4:22
